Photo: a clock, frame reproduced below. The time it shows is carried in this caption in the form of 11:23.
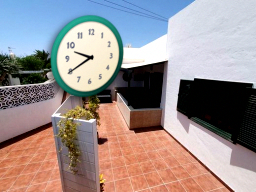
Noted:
9:40
